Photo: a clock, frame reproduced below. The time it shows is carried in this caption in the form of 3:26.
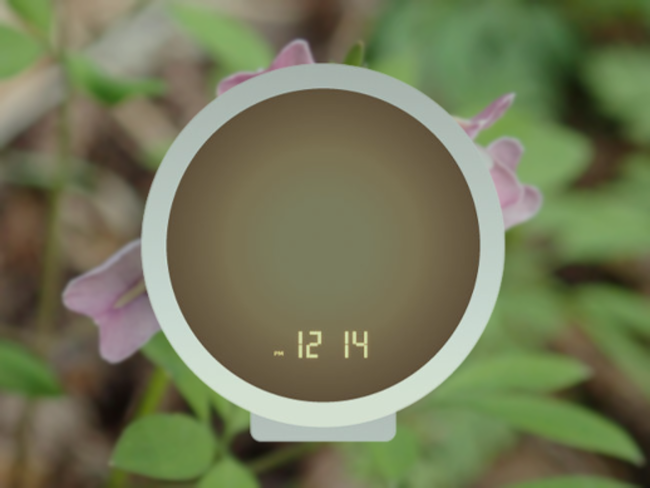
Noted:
12:14
